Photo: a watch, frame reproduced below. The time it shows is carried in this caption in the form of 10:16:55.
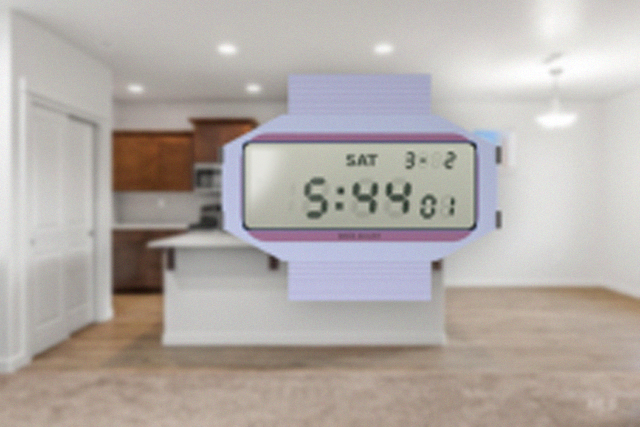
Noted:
5:44:01
